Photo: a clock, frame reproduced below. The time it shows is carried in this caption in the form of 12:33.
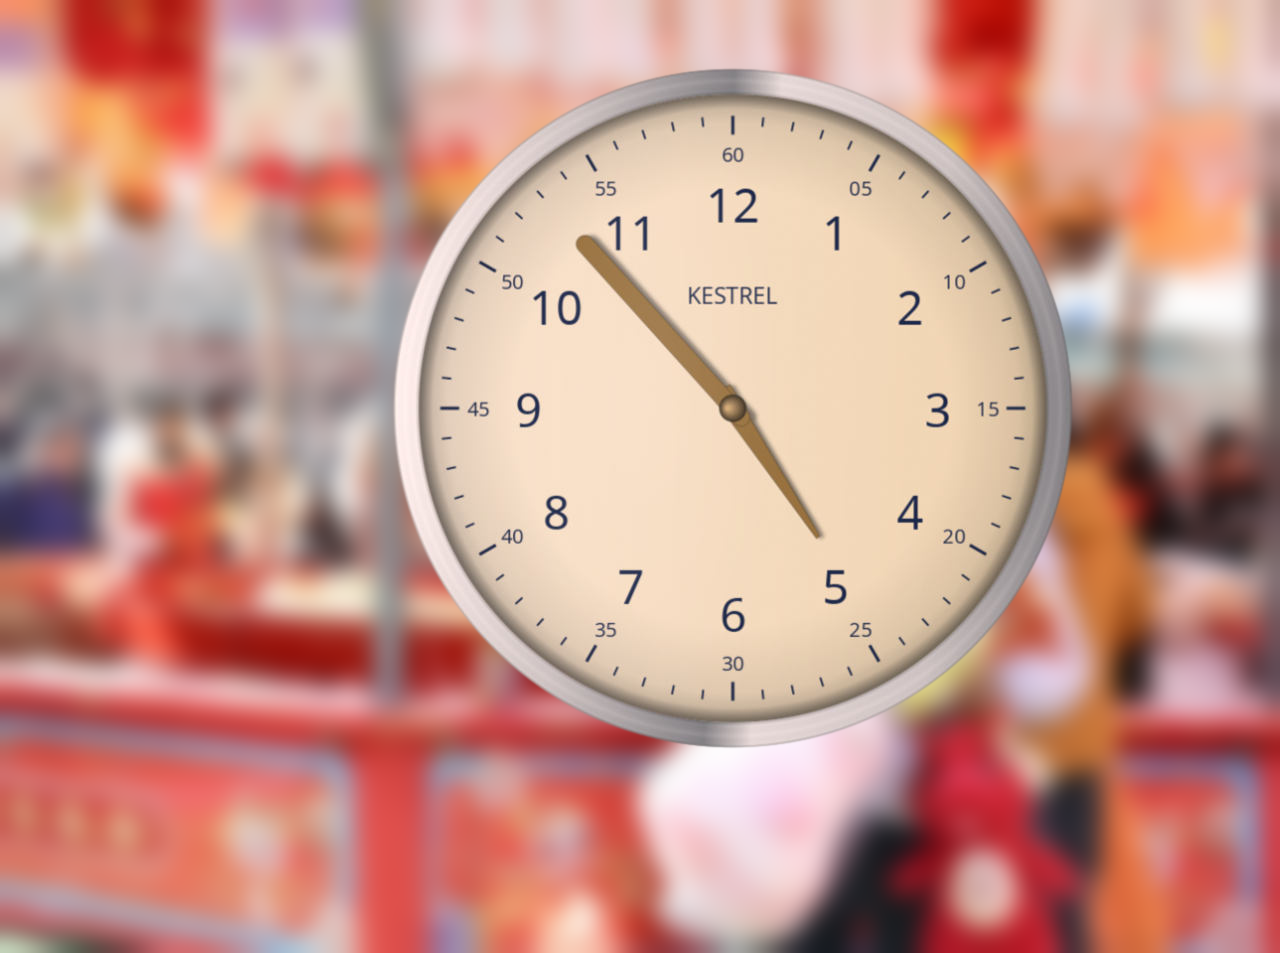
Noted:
4:53
